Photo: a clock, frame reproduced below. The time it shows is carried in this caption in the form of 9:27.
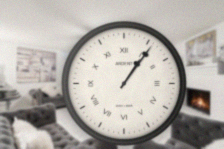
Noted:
1:06
